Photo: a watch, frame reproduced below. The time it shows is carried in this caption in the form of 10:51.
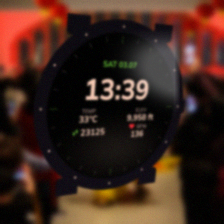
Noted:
13:39
